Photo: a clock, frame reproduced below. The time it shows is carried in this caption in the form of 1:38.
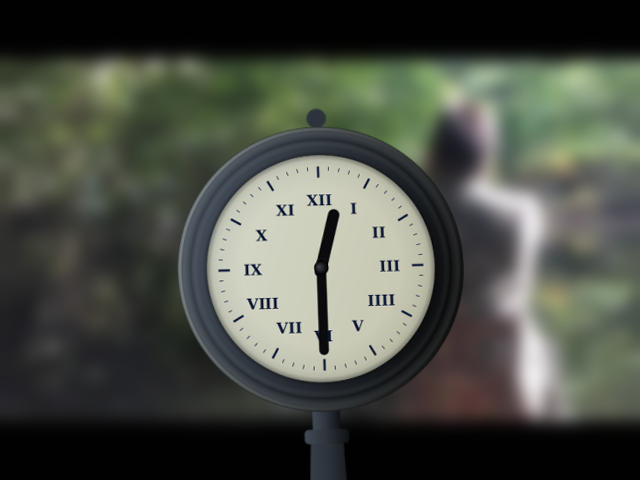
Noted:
12:30
